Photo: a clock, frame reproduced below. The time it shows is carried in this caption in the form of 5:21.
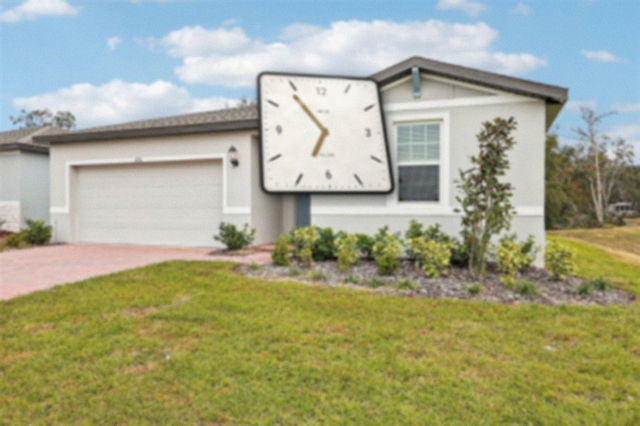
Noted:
6:54
